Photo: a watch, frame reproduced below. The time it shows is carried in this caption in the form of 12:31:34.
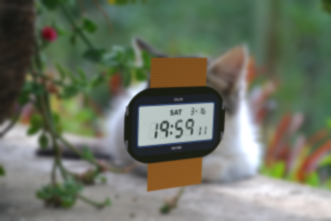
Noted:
19:59:11
